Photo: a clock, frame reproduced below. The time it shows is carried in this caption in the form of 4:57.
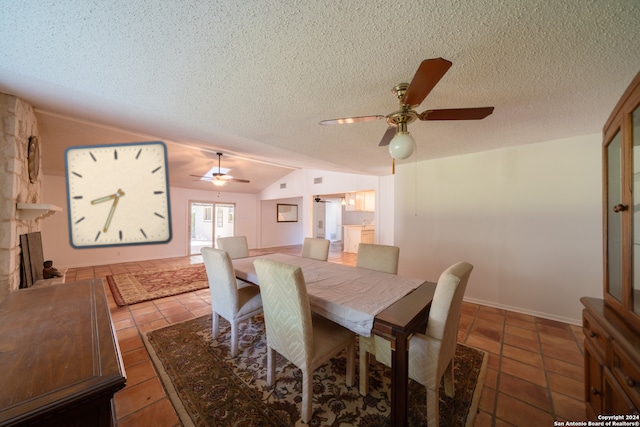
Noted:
8:34
